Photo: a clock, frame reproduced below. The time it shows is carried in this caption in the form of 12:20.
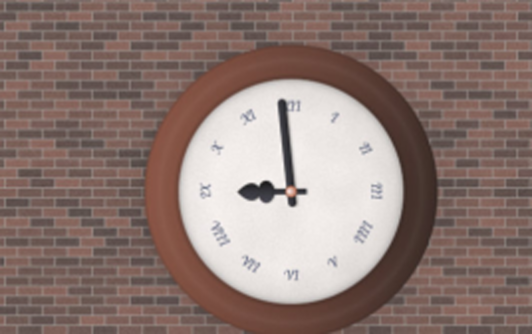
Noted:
8:59
